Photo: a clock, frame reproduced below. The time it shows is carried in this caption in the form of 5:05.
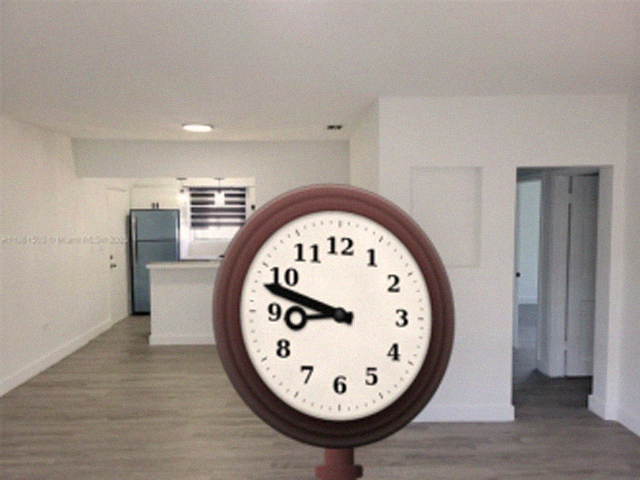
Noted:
8:48
